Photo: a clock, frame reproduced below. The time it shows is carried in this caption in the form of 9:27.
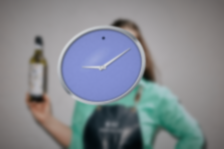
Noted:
9:09
